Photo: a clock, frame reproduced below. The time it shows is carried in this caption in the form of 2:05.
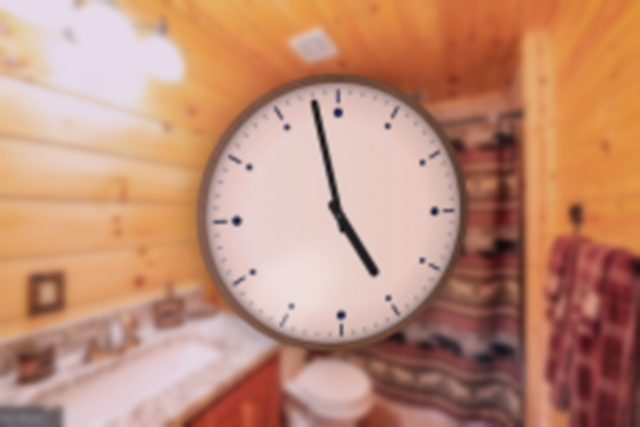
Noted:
4:58
